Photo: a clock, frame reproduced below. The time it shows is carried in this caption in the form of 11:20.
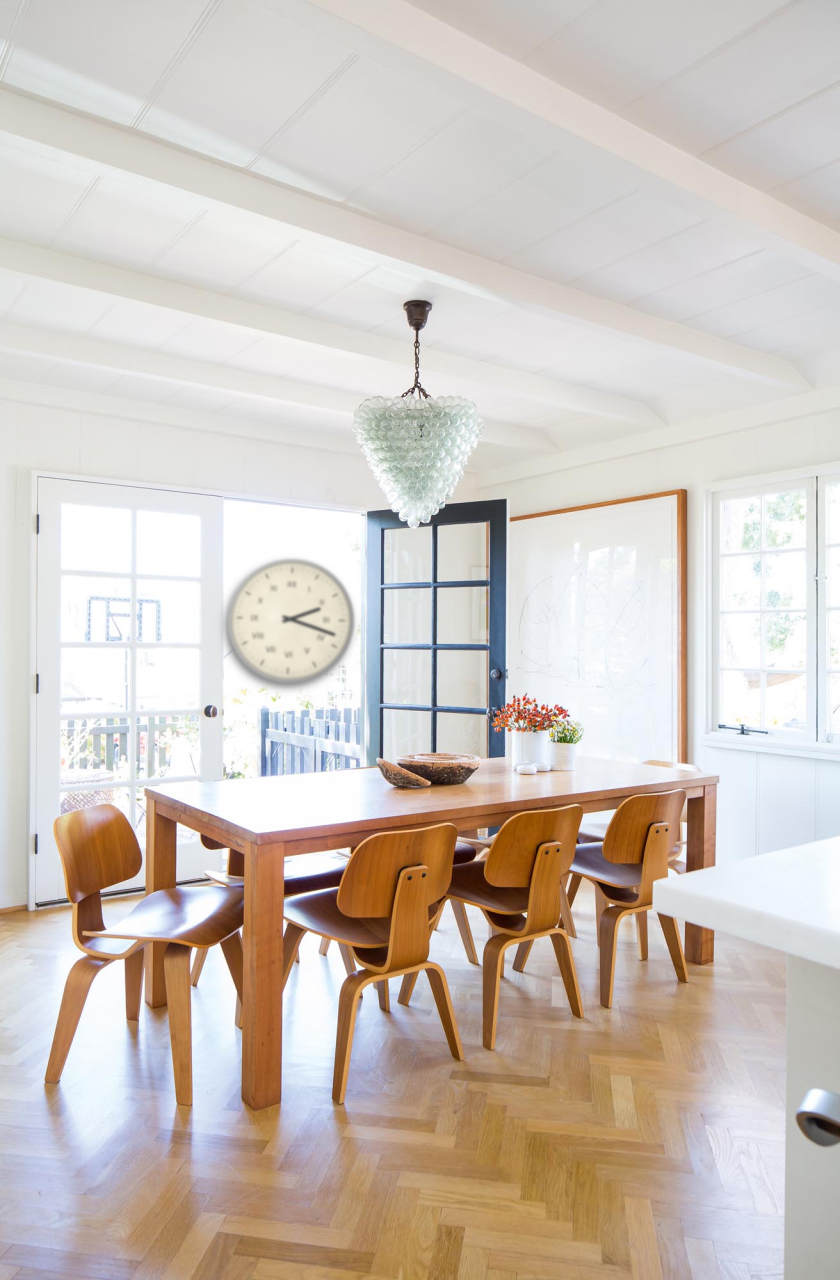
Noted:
2:18
